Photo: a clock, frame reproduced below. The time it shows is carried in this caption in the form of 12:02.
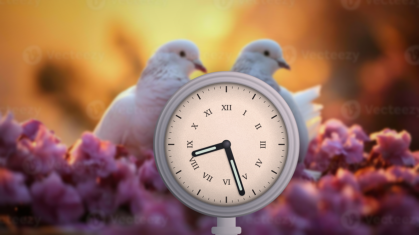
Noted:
8:27
